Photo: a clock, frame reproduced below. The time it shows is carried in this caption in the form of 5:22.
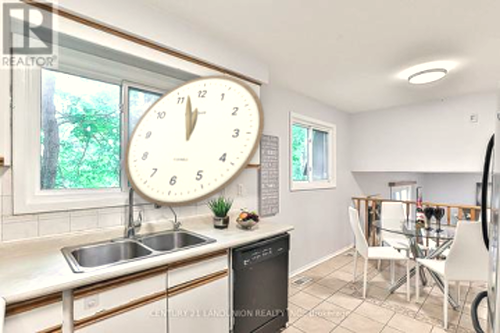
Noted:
11:57
